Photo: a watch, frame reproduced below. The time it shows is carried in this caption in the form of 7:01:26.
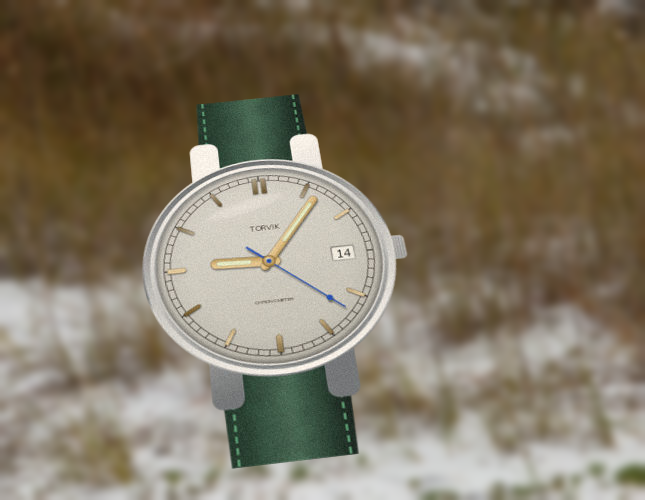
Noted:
9:06:22
